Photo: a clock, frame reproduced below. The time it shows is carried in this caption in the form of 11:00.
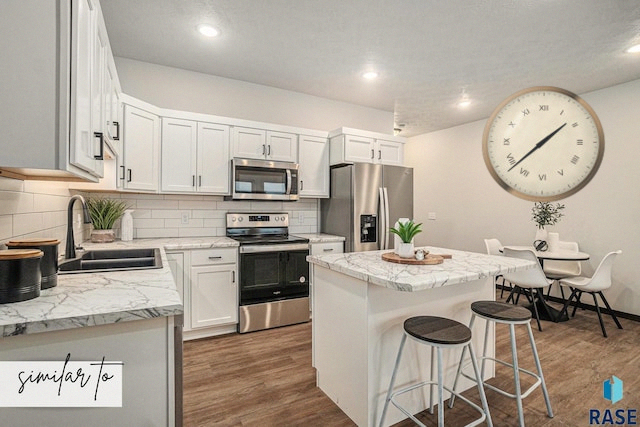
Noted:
1:38
